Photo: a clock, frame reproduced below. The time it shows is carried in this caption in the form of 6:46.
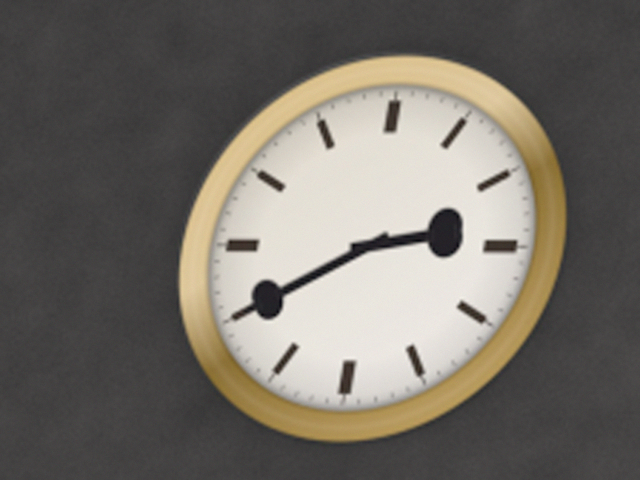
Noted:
2:40
